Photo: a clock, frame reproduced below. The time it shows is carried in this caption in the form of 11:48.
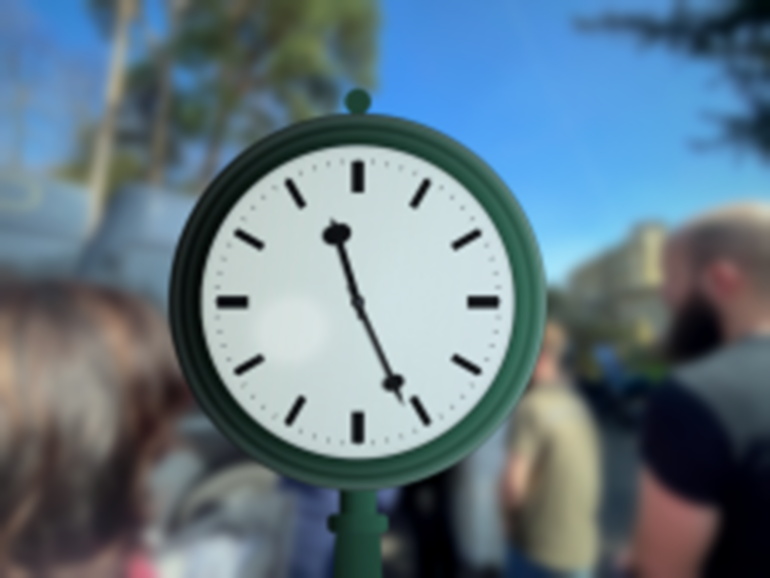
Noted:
11:26
